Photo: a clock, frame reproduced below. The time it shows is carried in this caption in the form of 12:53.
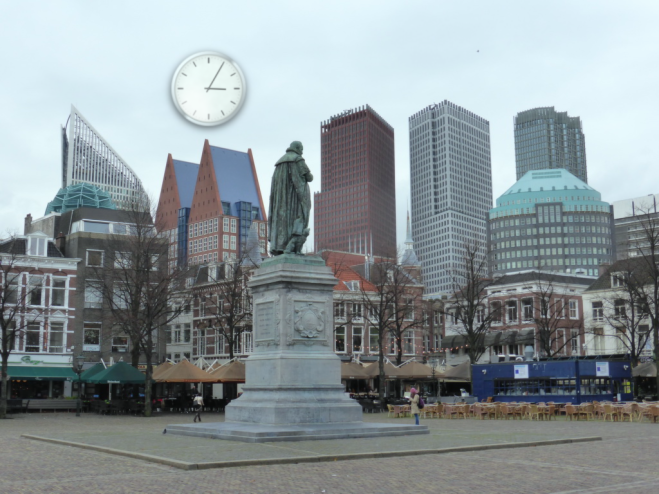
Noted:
3:05
